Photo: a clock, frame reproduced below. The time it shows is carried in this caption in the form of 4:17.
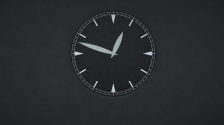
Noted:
12:48
